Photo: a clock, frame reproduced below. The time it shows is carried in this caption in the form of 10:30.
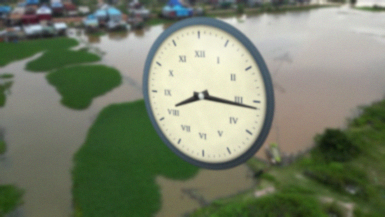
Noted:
8:16
